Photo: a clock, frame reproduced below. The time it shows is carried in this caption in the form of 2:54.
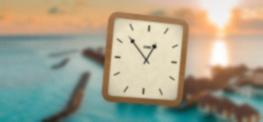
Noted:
12:53
